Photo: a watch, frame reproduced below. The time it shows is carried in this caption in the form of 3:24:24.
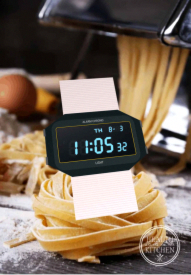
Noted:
11:05:32
